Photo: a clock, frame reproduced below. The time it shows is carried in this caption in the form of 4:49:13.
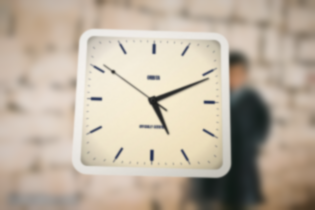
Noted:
5:10:51
